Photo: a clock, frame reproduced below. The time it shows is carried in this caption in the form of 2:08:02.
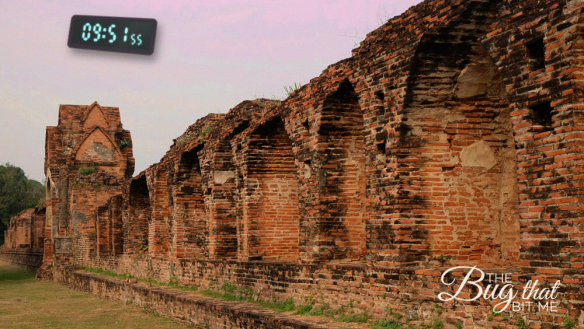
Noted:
9:51:55
